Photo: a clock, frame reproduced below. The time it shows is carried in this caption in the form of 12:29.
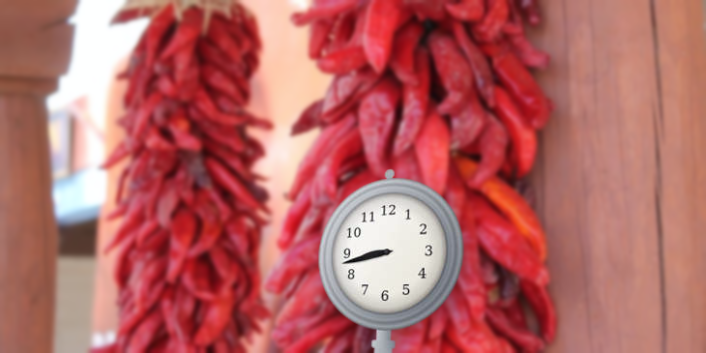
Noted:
8:43
